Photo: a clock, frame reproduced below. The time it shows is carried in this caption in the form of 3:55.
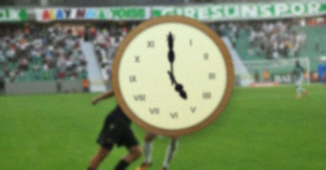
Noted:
5:00
